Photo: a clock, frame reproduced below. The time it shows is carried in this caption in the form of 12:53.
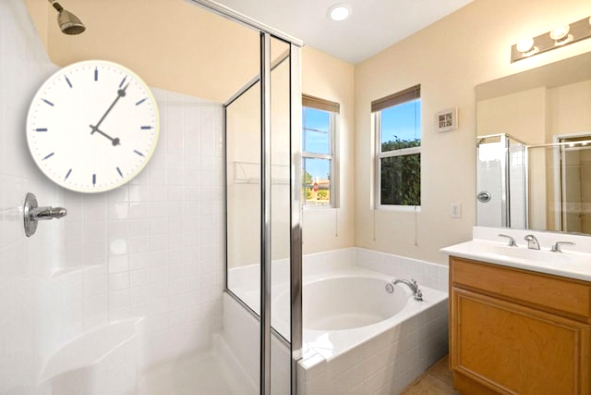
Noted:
4:06
